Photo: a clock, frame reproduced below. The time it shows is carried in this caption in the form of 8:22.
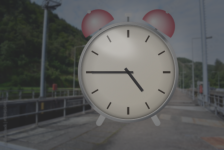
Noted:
4:45
